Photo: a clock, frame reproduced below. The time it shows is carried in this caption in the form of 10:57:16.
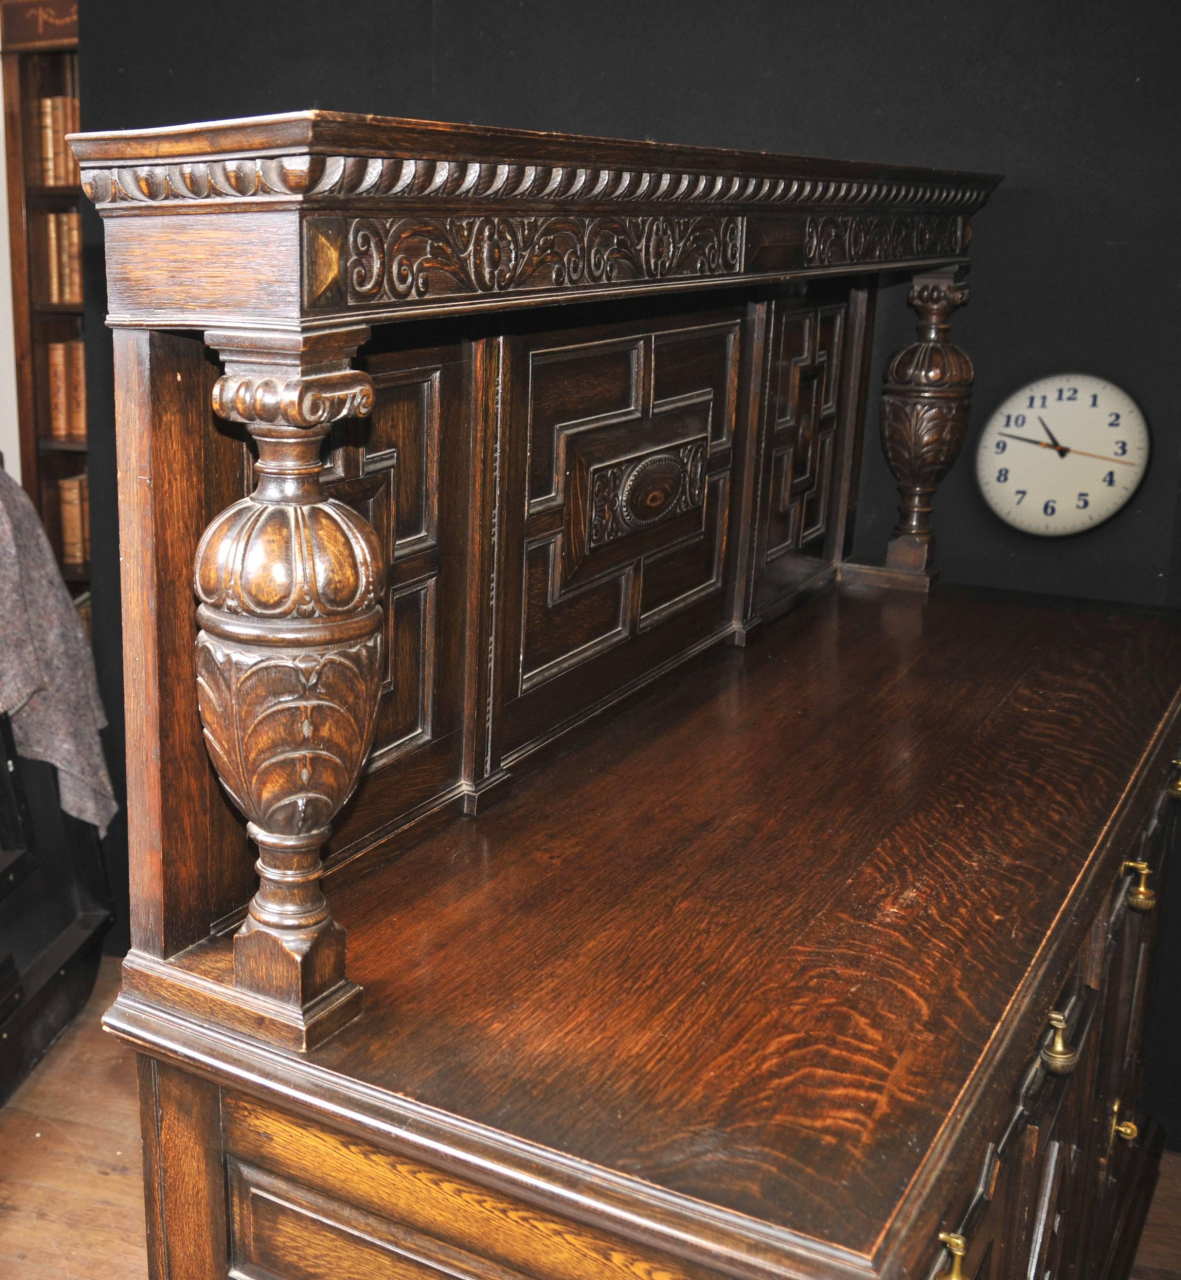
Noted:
10:47:17
